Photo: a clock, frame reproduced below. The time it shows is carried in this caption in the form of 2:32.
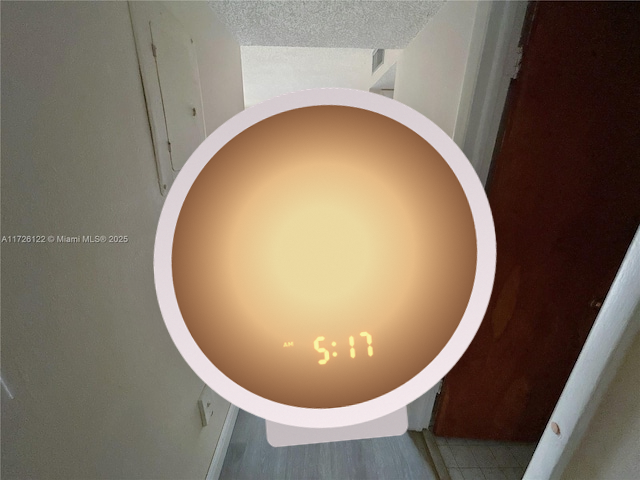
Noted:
5:17
